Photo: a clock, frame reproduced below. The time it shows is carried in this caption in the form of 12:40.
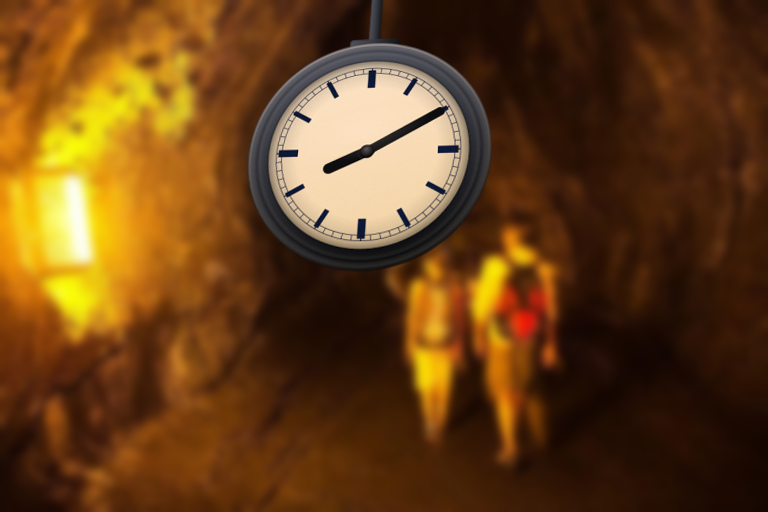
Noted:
8:10
